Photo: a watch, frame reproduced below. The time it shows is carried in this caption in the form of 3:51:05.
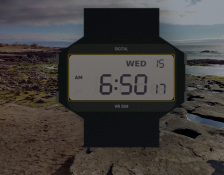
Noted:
6:50:17
